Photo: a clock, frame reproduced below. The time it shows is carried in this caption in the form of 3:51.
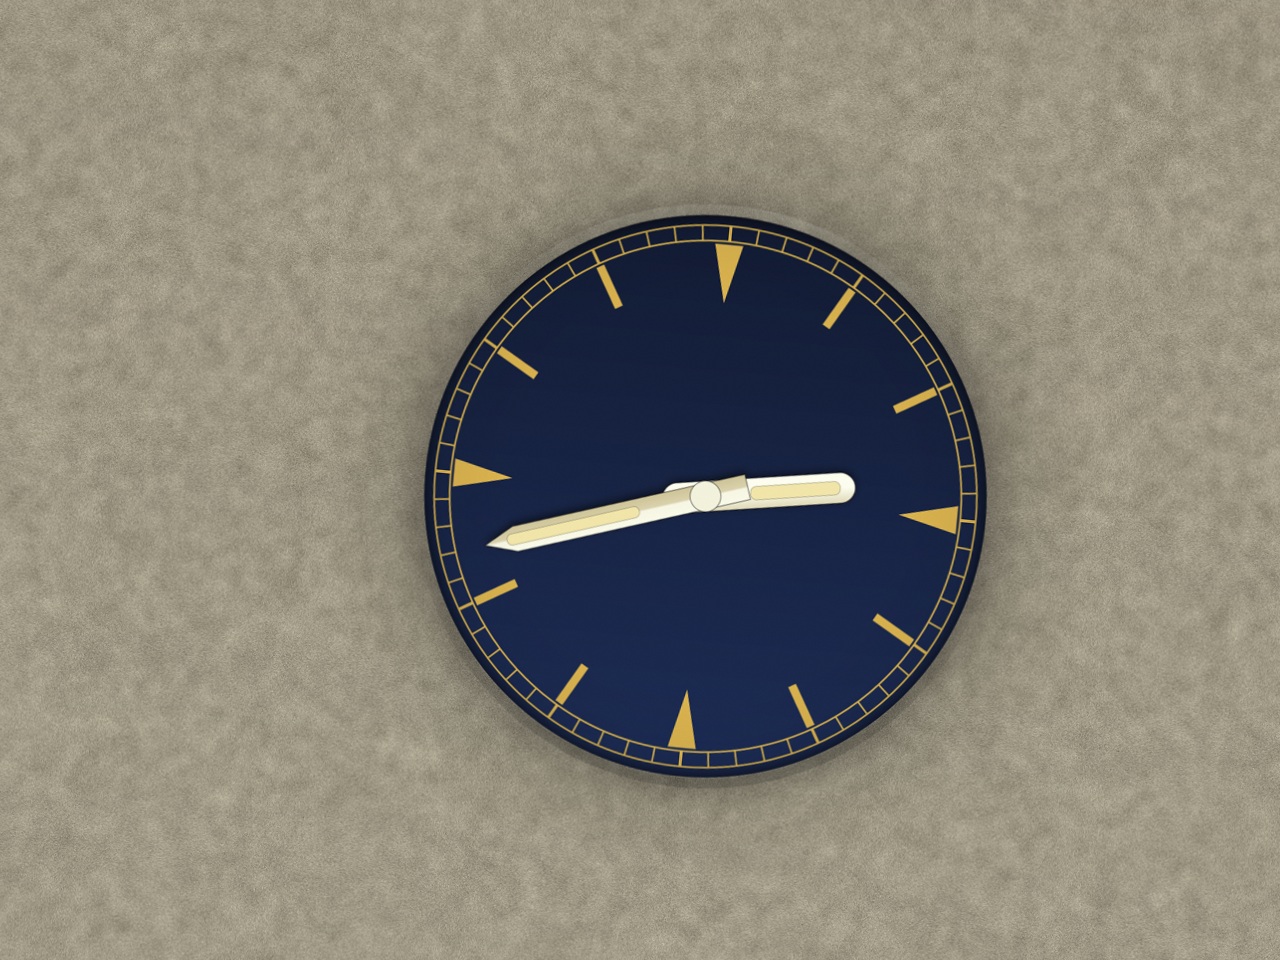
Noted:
2:42
